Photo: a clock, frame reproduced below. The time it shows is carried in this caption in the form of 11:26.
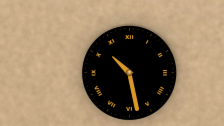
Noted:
10:28
